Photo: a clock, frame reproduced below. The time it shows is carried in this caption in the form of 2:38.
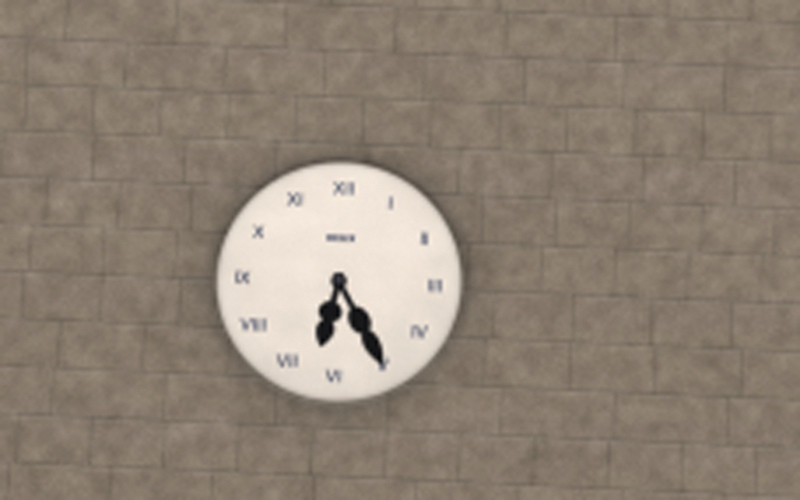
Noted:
6:25
